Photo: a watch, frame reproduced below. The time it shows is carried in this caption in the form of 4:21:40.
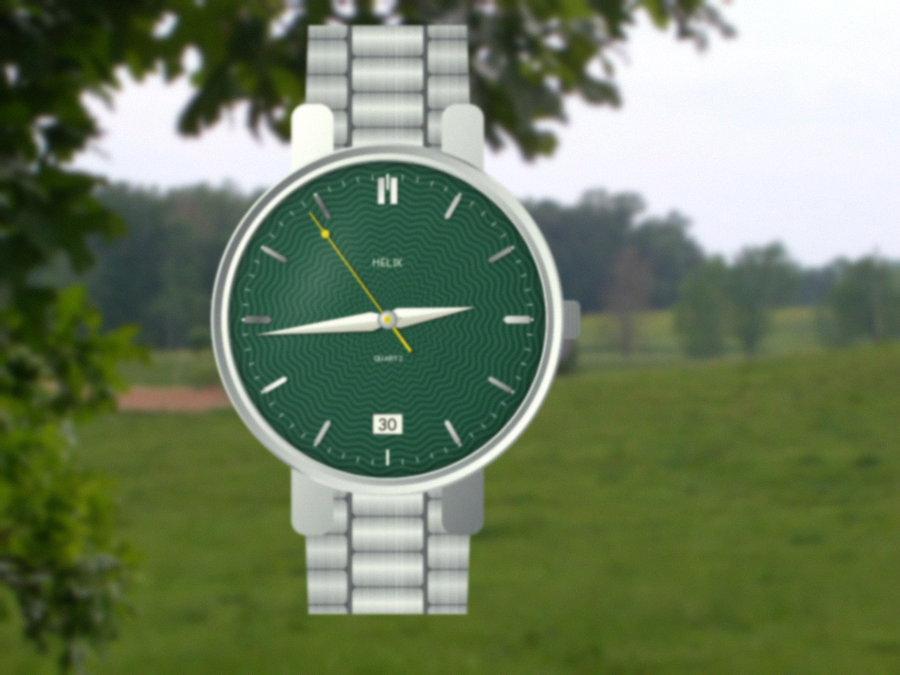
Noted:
2:43:54
